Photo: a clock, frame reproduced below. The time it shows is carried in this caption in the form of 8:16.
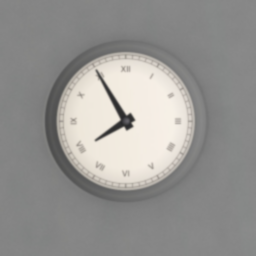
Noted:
7:55
